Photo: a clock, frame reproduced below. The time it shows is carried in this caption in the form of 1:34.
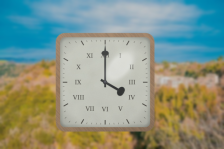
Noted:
4:00
